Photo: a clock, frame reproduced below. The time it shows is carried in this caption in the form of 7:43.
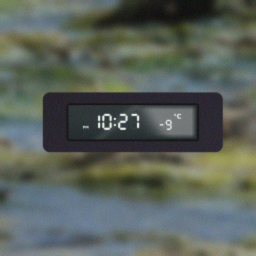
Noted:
10:27
